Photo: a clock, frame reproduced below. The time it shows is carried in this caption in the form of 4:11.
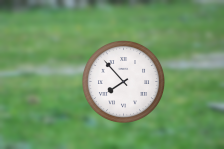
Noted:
7:53
